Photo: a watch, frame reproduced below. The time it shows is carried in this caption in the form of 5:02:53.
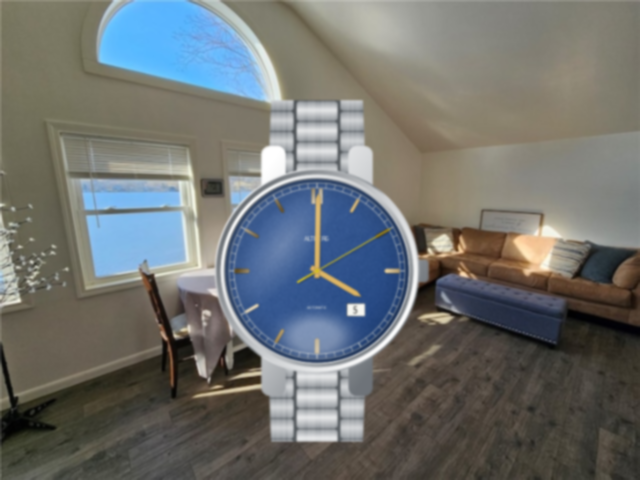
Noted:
4:00:10
